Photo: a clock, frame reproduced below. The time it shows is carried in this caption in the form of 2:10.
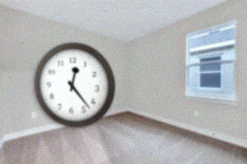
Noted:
12:23
